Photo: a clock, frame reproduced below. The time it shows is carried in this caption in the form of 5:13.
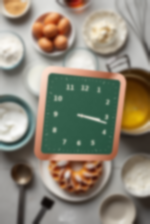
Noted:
3:17
